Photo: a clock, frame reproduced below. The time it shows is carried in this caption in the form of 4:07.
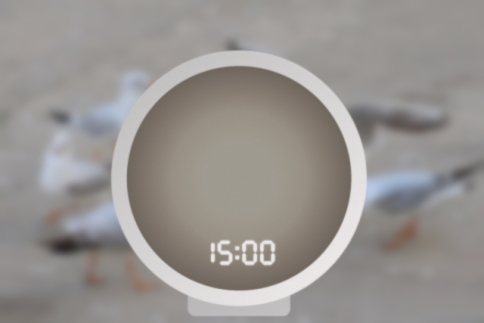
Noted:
15:00
